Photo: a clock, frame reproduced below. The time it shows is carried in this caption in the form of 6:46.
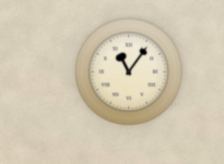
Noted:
11:06
